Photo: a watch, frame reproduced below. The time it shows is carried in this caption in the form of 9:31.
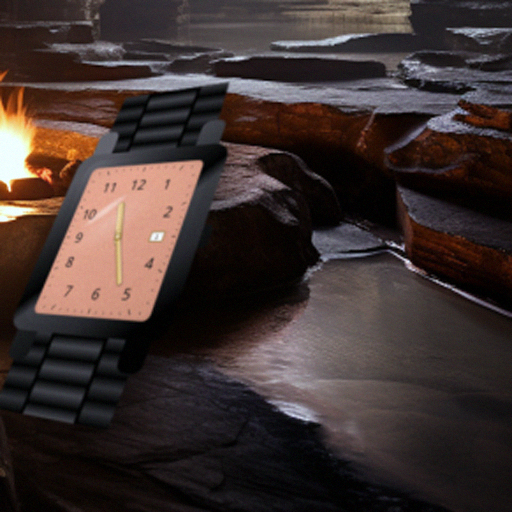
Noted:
11:26
